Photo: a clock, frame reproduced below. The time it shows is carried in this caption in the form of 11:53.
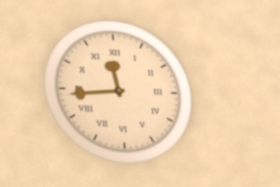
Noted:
11:44
